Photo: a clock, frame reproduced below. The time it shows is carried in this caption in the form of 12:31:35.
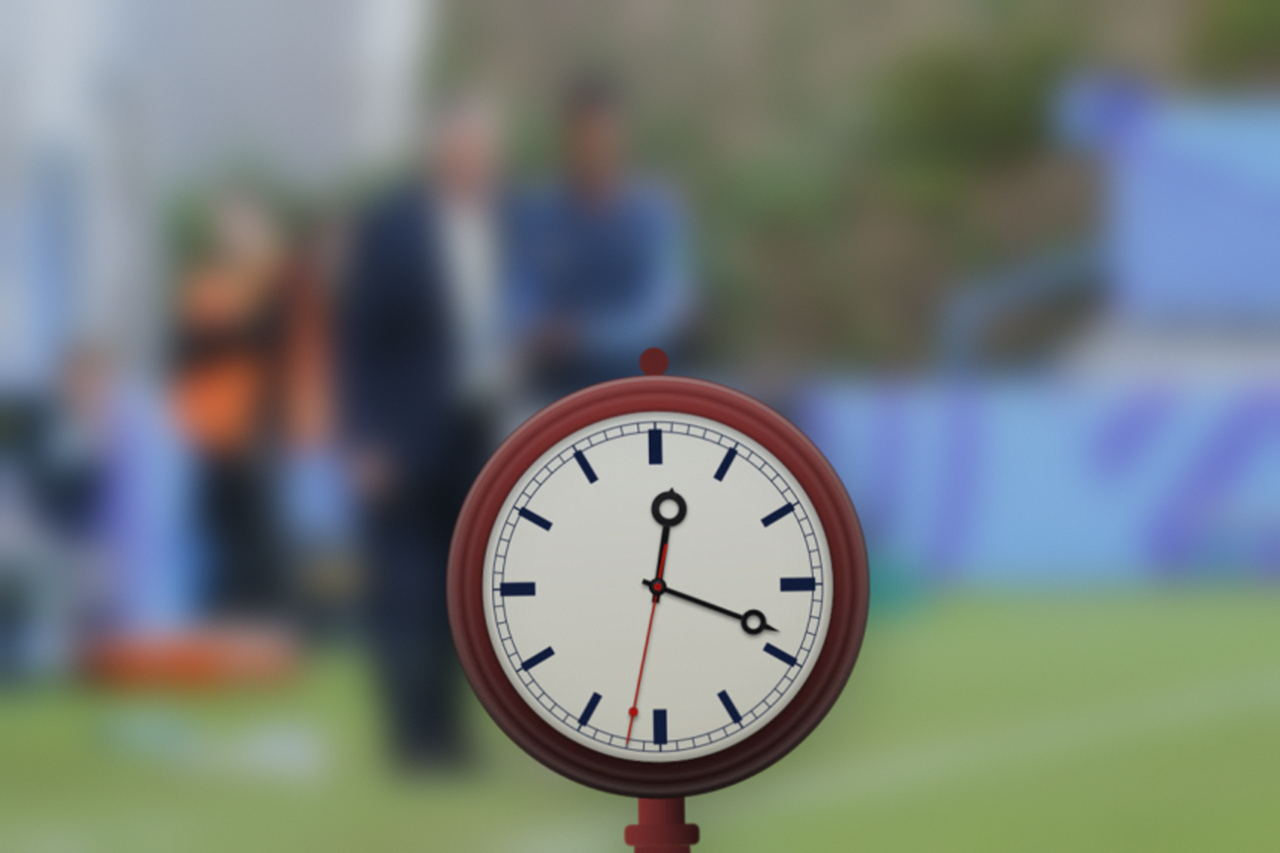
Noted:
12:18:32
